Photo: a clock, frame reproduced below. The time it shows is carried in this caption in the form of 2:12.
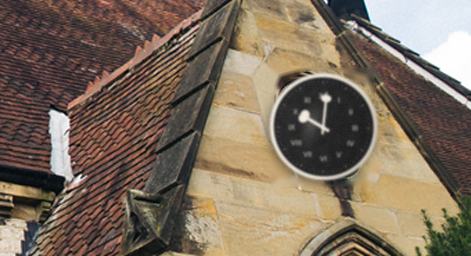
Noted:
10:01
